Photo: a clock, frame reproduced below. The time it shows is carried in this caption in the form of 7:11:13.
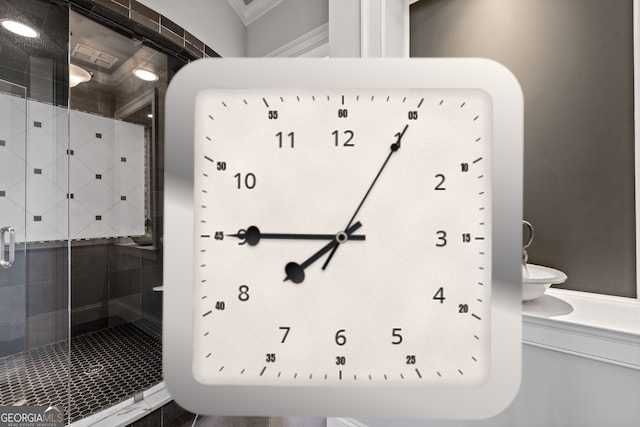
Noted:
7:45:05
